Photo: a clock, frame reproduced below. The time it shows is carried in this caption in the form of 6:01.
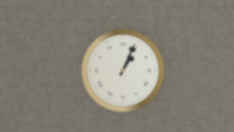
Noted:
1:04
